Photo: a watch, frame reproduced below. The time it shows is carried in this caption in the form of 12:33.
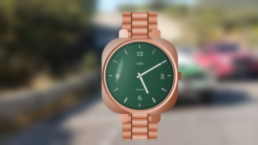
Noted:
5:10
